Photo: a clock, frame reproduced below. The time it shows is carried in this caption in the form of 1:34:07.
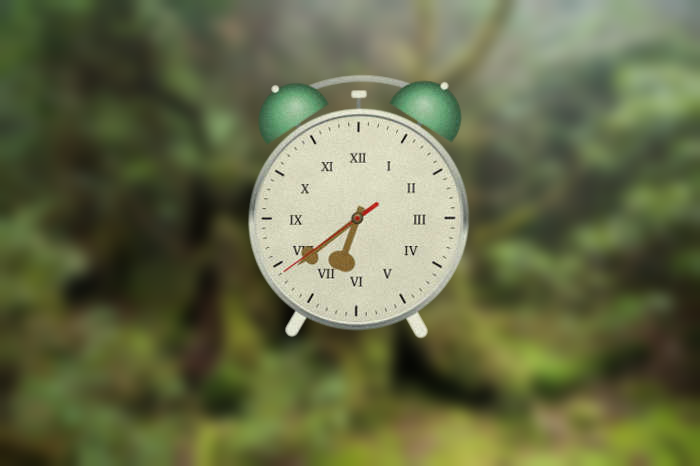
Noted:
6:38:39
